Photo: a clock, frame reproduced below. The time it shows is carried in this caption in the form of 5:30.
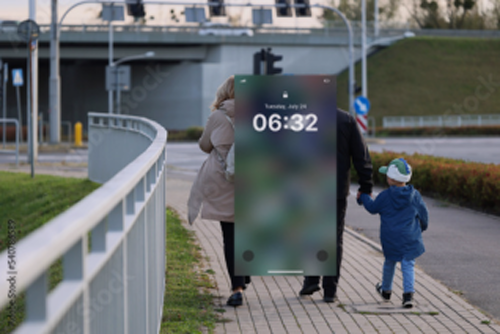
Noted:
6:32
